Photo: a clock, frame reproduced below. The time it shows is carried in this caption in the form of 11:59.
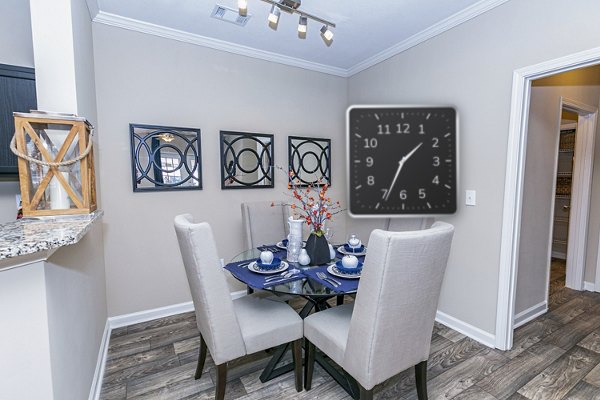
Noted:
1:34
